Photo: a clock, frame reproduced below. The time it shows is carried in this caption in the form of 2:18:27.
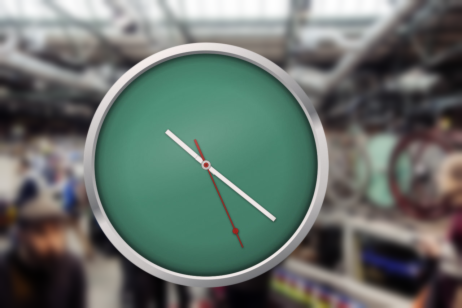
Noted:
10:21:26
